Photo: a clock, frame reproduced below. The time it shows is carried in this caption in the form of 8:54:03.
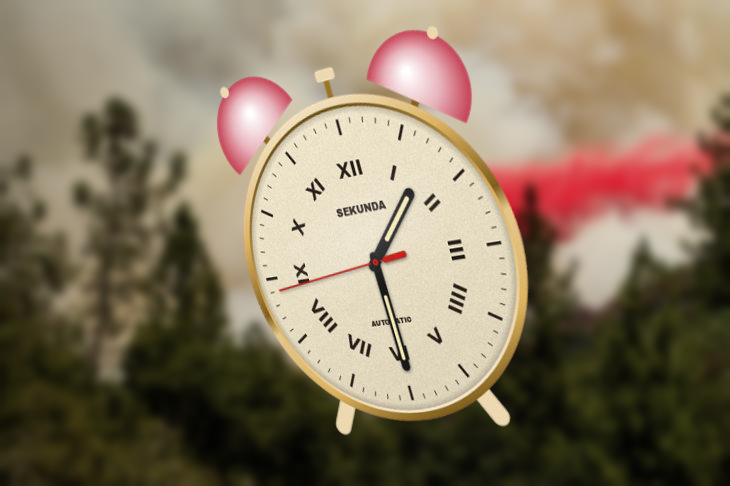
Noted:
1:29:44
